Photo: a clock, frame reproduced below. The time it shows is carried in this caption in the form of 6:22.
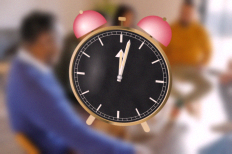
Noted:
12:02
